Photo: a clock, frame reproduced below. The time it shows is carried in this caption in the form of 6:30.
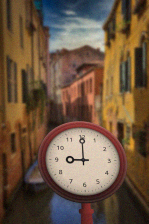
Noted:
9:00
